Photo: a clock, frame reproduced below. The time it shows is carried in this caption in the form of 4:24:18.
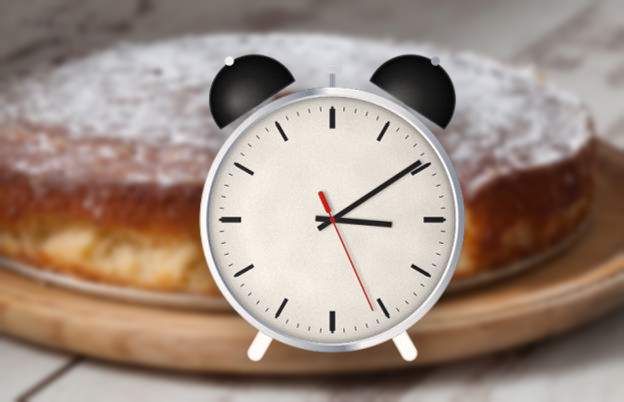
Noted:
3:09:26
